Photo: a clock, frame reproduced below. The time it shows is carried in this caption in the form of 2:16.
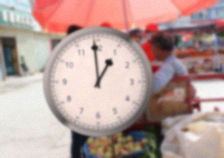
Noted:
12:59
